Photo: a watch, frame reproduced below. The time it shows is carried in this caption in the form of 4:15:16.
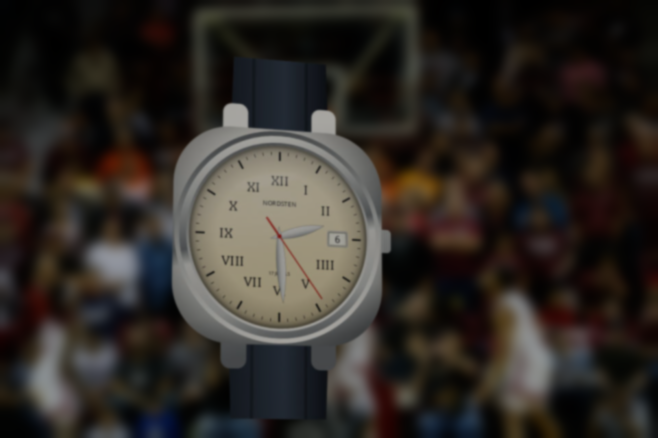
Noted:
2:29:24
